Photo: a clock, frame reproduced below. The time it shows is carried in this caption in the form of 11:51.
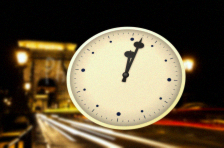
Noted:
12:02
